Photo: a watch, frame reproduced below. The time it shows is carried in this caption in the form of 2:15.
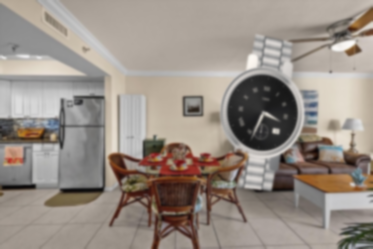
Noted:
3:33
